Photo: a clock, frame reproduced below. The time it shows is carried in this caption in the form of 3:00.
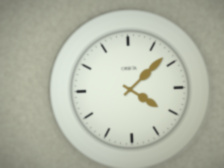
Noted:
4:08
